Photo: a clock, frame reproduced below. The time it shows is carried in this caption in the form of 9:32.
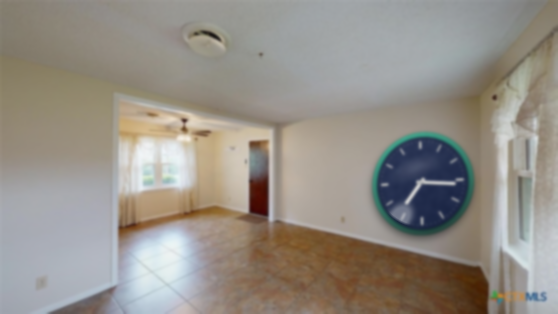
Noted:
7:16
